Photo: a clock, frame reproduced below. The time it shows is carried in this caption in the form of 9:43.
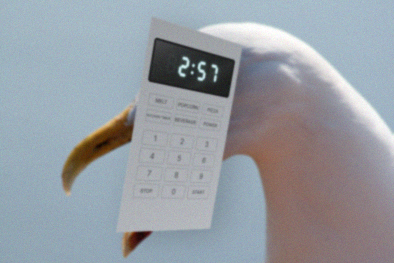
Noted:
2:57
